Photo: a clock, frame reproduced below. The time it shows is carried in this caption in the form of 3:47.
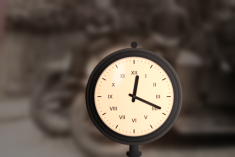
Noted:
12:19
